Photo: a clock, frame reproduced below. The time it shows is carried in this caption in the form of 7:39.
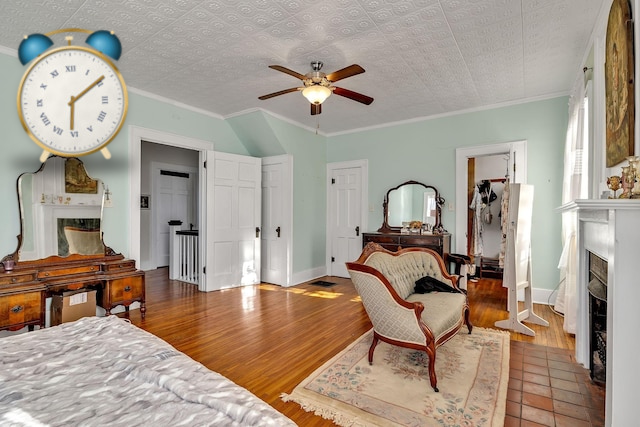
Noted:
6:09
